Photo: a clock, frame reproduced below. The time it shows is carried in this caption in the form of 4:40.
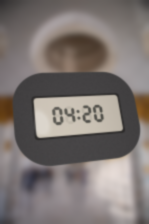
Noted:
4:20
